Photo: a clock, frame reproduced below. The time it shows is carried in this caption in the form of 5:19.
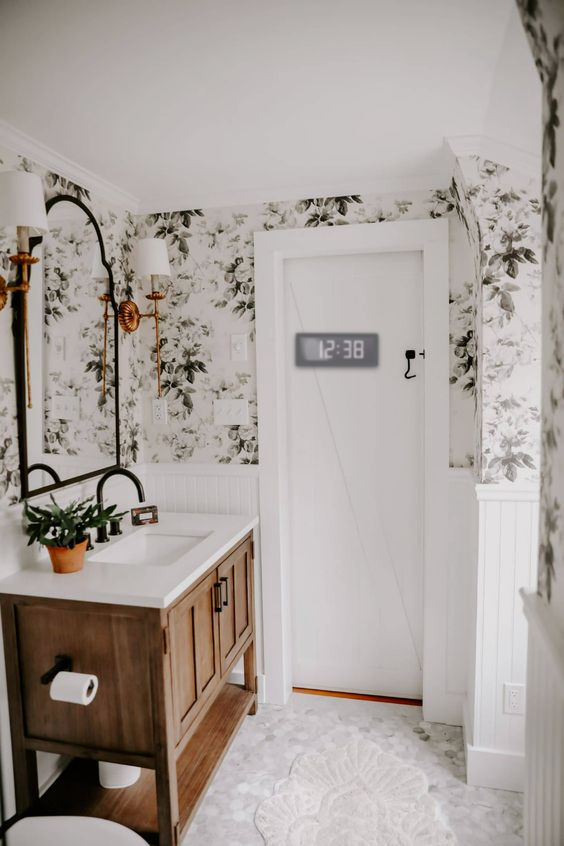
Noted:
12:38
